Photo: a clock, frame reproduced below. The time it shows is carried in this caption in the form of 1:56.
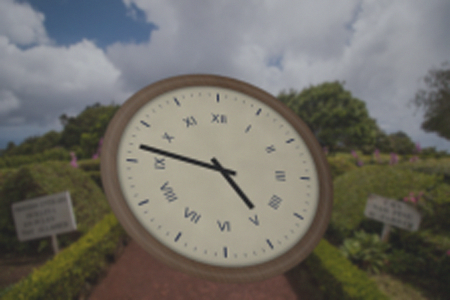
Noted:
4:47
